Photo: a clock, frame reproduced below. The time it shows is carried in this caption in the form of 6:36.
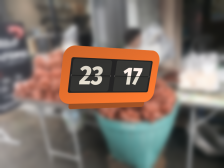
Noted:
23:17
